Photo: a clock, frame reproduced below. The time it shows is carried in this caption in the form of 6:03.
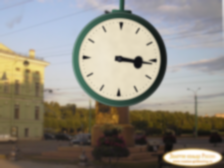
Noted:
3:16
